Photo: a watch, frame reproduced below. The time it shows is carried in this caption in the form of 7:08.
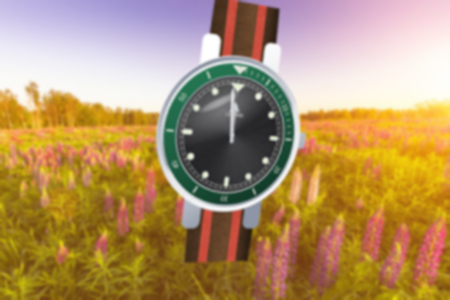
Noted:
11:59
